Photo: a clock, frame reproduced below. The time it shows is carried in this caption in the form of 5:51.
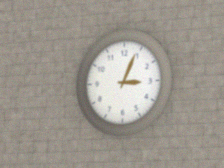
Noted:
3:04
